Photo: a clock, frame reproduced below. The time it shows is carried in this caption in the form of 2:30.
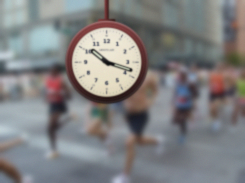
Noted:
10:18
